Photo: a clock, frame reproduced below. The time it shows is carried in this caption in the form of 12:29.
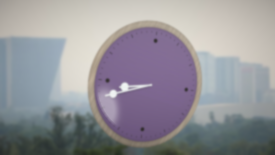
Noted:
8:42
